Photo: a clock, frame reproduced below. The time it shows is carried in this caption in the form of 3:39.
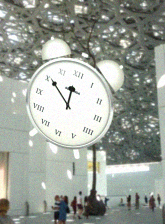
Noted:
11:51
